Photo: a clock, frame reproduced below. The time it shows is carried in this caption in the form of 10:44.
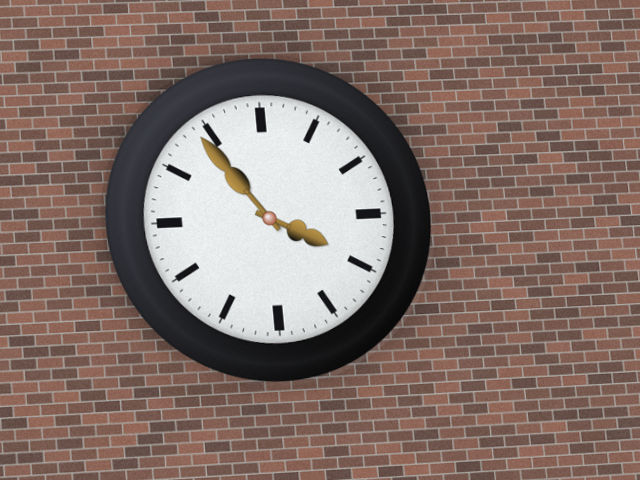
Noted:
3:54
